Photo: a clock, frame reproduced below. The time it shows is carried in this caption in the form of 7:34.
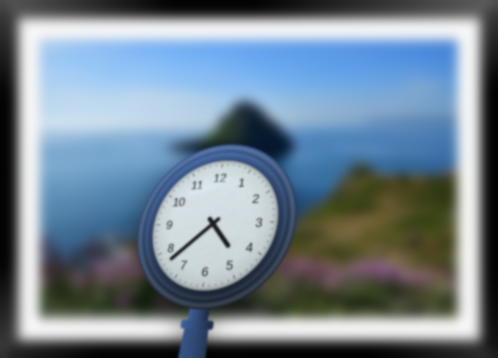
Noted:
4:38
